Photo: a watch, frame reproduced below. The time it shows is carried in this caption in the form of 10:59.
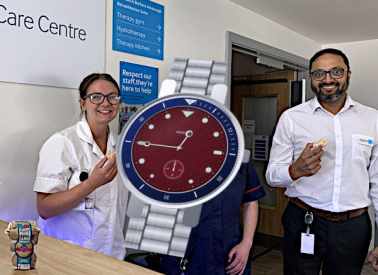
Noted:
12:45
